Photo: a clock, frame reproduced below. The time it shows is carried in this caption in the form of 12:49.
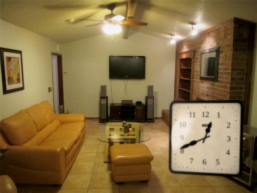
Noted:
12:41
